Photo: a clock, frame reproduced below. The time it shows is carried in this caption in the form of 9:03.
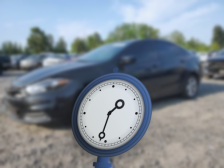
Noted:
1:32
